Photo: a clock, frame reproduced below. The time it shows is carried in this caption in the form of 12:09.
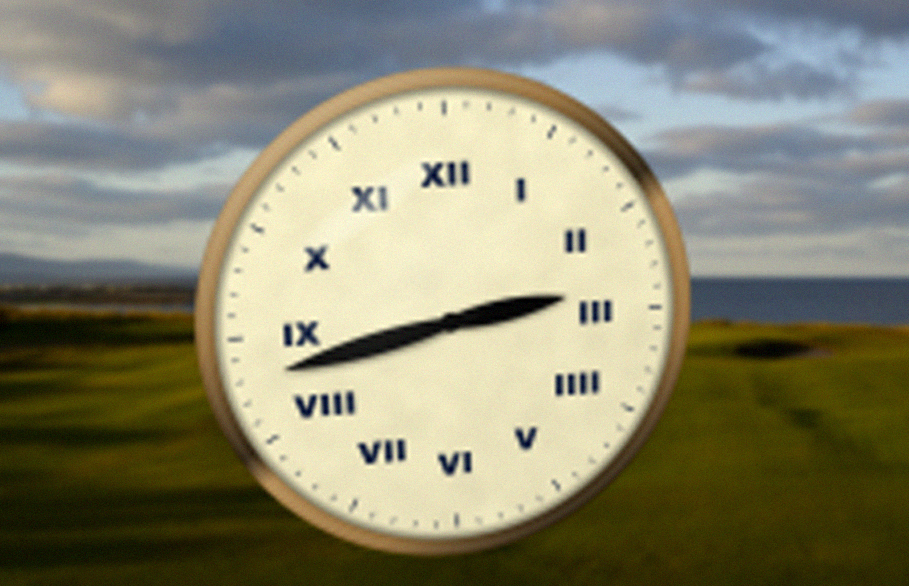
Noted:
2:43
